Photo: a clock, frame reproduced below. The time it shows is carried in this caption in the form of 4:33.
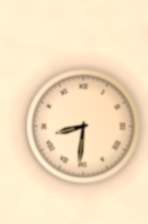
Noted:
8:31
